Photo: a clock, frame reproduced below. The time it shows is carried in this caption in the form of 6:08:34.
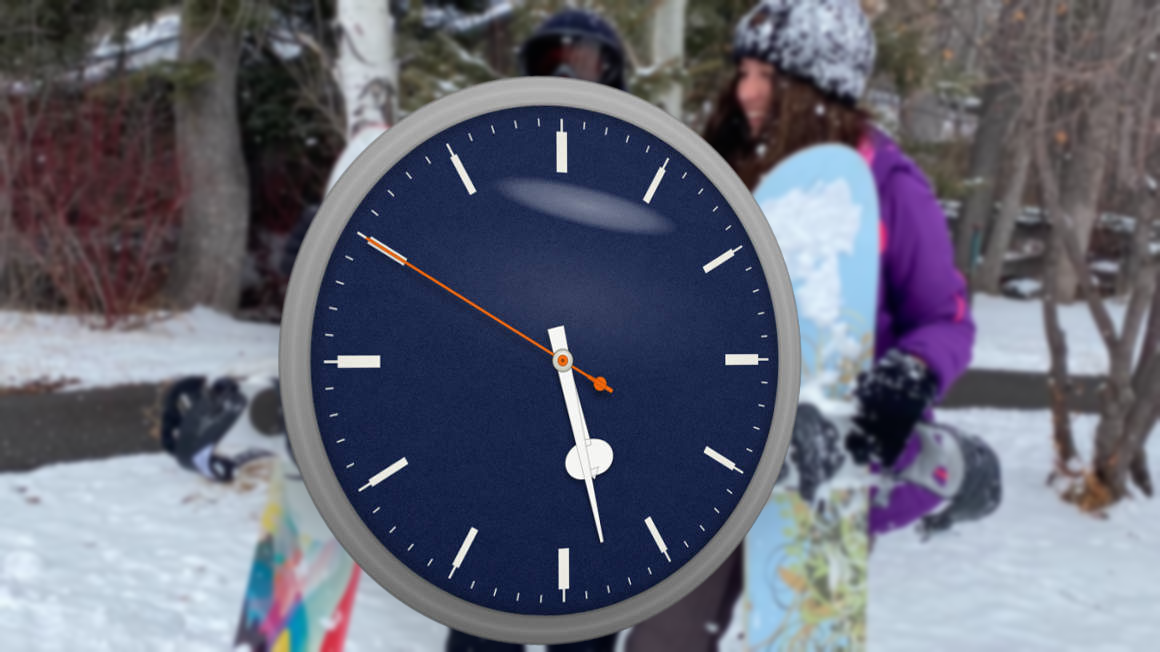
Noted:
5:27:50
